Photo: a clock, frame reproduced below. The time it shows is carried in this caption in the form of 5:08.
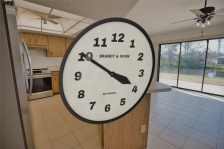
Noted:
3:50
